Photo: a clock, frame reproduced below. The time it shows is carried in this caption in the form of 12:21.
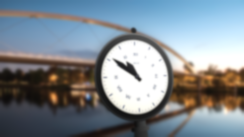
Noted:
10:51
